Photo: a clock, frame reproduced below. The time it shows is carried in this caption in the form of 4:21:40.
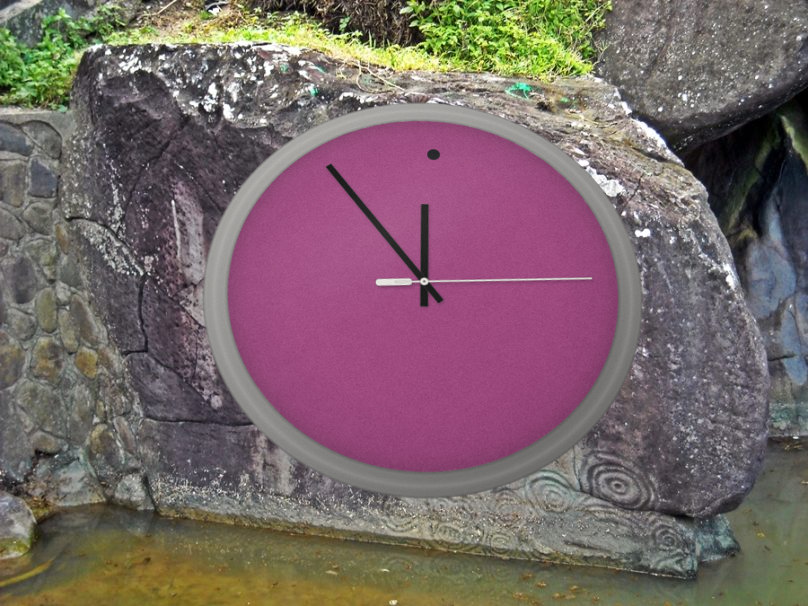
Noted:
11:53:14
